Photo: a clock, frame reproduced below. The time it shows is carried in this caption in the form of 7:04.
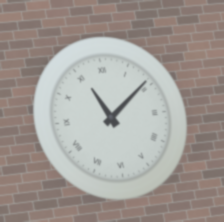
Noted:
11:09
